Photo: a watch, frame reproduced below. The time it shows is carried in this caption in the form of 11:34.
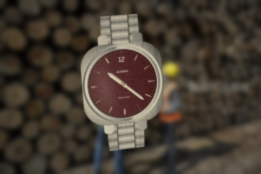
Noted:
10:22
